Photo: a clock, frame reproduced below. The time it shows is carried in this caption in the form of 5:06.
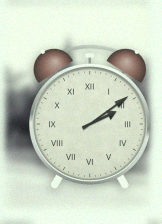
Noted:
2:09
